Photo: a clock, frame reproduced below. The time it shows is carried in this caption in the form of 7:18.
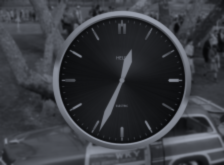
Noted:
12:34
